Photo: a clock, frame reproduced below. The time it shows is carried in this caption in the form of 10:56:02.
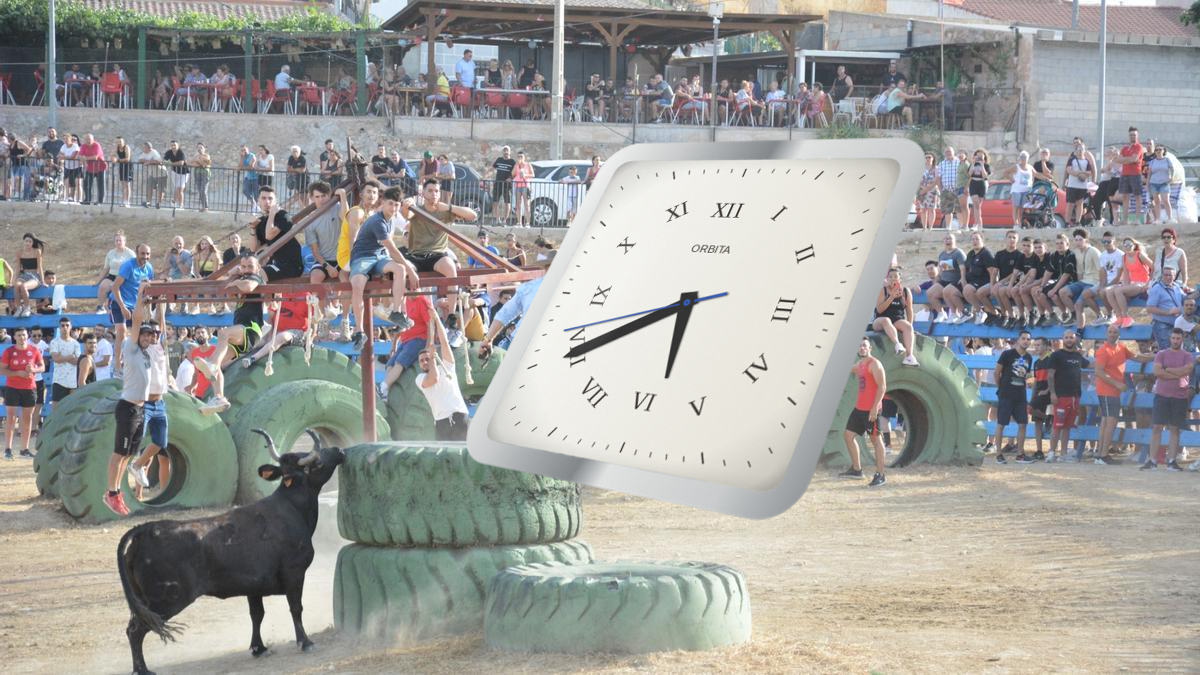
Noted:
5:39:42
